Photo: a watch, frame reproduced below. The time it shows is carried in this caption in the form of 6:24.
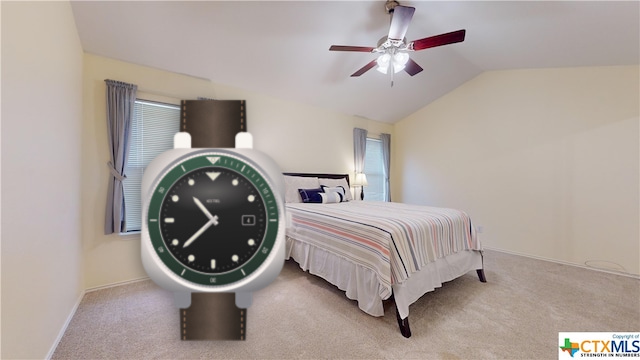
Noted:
10:38
